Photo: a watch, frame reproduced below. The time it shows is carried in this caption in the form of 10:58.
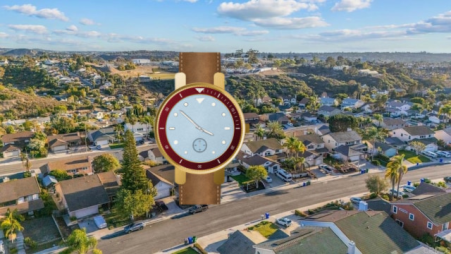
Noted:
3:52
